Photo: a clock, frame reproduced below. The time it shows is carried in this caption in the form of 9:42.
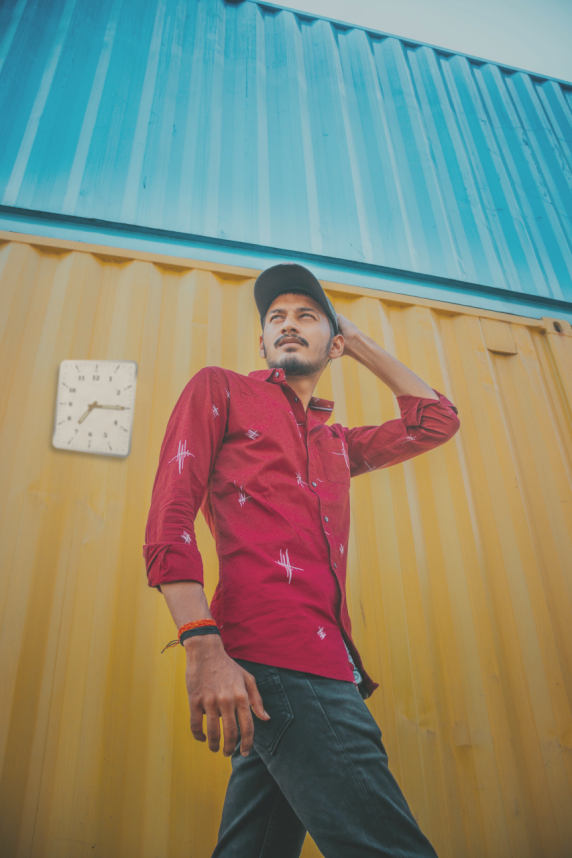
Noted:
7:15
